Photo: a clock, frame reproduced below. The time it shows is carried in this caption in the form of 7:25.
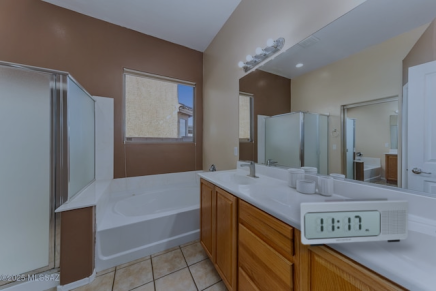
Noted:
11:17
